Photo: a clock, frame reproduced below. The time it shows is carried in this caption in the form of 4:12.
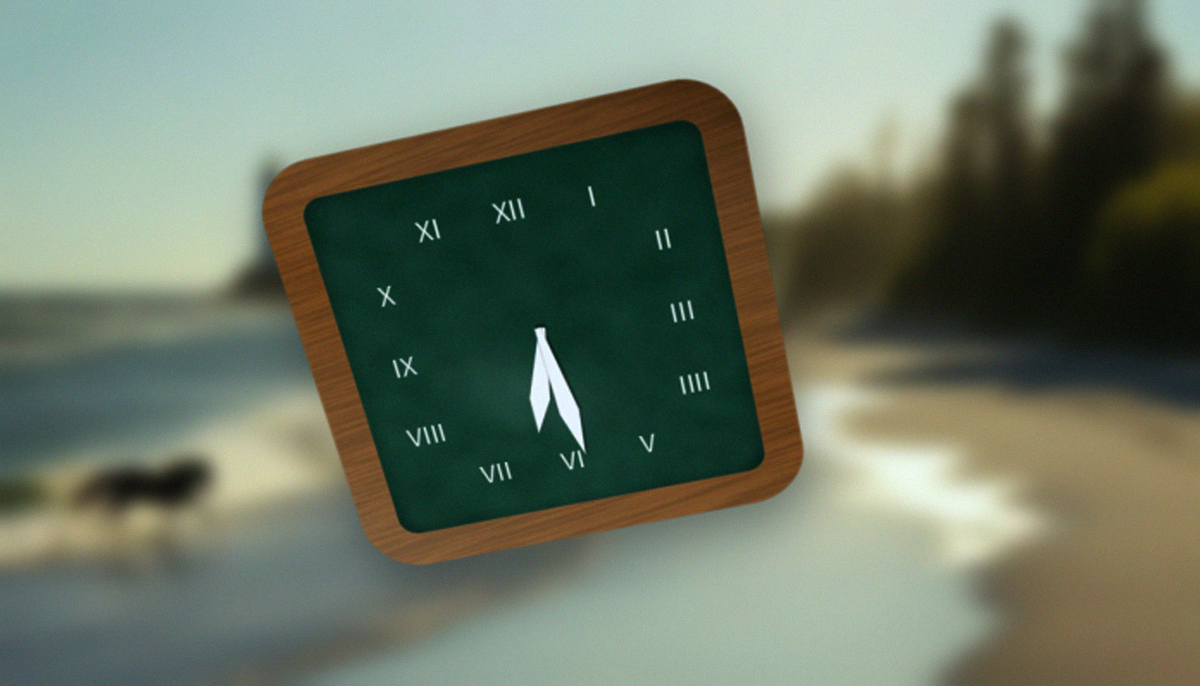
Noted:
6:29
